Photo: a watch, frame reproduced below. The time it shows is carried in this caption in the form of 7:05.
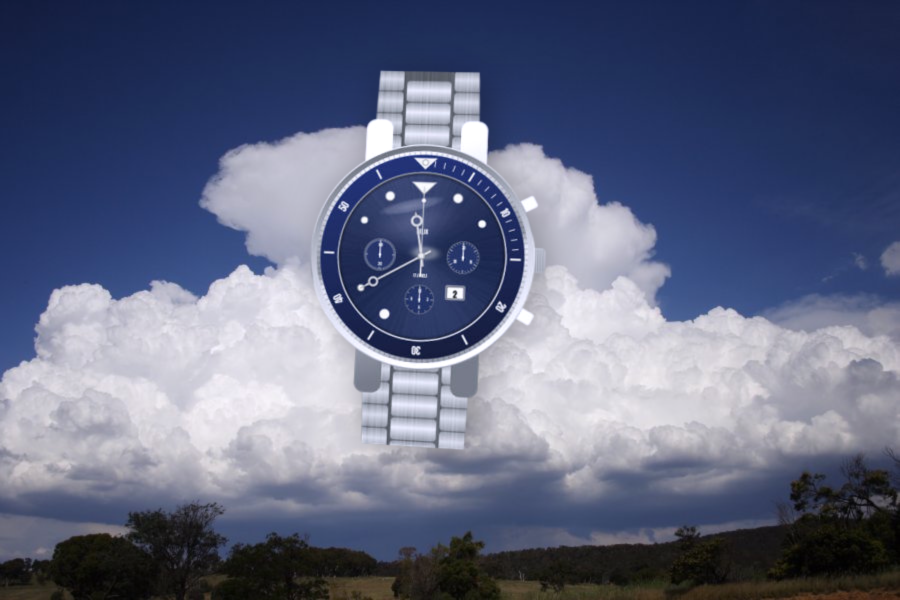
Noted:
11:40
